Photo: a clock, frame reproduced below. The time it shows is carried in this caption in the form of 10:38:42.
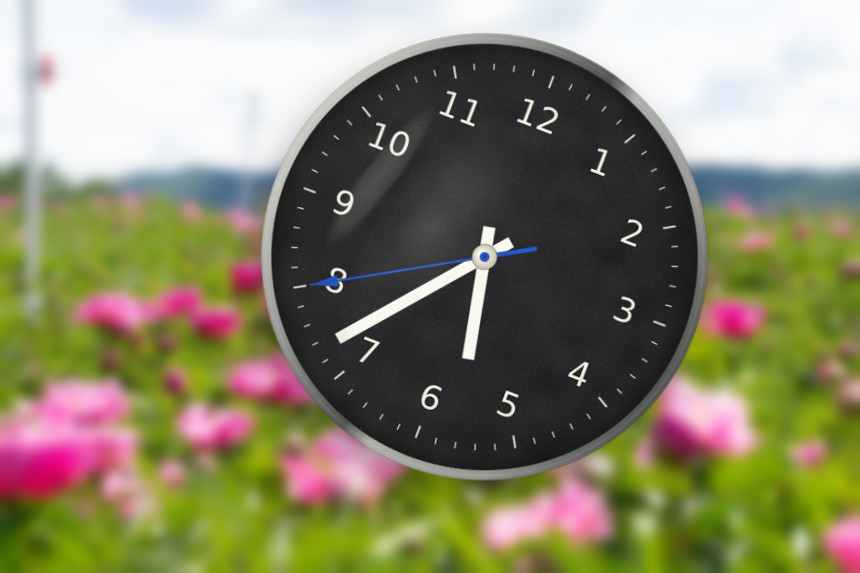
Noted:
5:36:40
